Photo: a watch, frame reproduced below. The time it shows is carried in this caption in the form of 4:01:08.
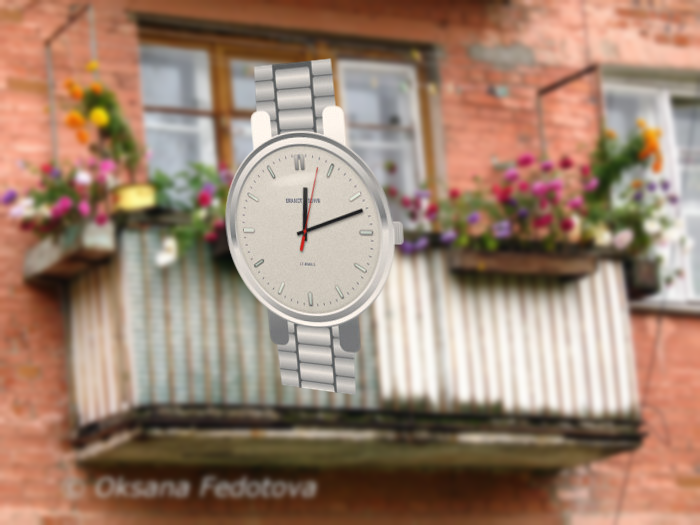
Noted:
12:12:03
